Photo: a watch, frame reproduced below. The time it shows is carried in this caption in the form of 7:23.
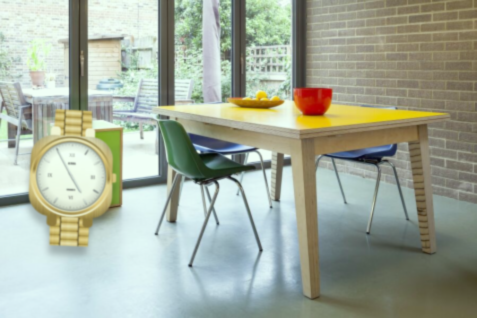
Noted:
4:55
